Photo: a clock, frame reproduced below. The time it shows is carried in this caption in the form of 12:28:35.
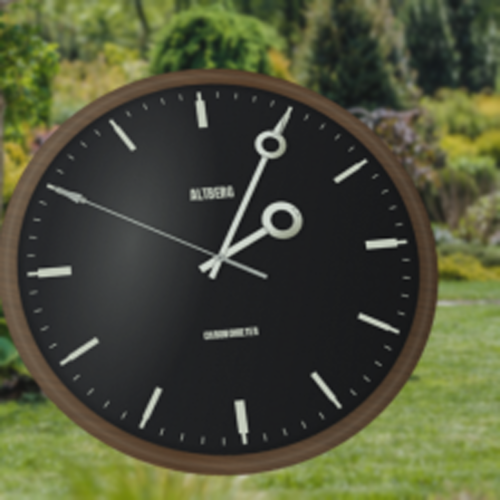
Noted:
2:04:50
